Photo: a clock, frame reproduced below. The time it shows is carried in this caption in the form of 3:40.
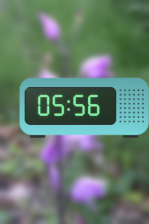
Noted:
5:56
